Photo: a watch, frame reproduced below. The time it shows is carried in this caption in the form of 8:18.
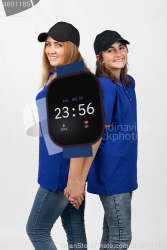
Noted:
23:56
